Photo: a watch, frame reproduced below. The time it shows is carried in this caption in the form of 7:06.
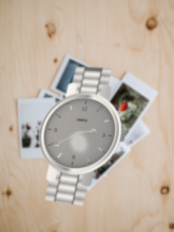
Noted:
2:39
